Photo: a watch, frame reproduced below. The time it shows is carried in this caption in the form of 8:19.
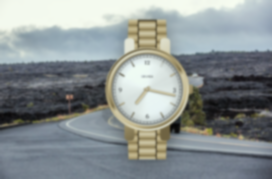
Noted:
7:17
